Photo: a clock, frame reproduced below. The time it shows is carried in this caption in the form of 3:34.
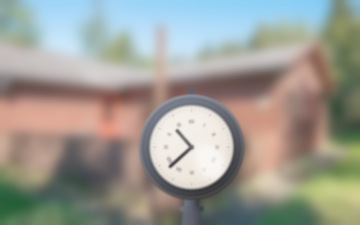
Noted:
10:38
